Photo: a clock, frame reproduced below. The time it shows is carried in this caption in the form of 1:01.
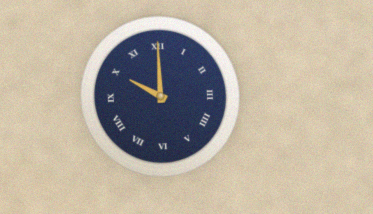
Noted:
10:00
